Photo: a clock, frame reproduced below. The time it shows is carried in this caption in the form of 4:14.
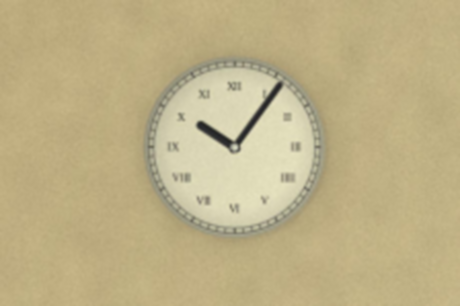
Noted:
10:06
